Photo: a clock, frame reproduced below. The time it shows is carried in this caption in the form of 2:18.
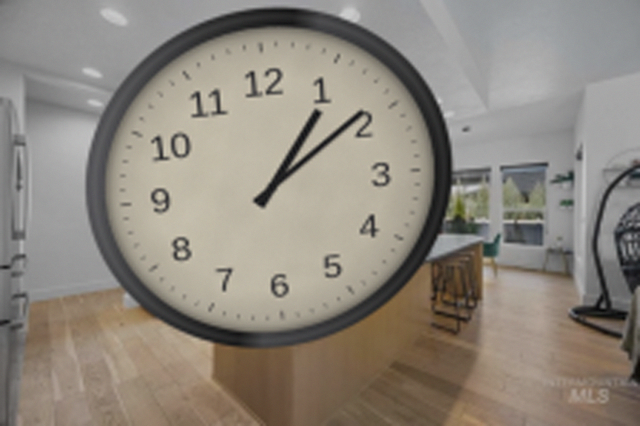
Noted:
1:09
